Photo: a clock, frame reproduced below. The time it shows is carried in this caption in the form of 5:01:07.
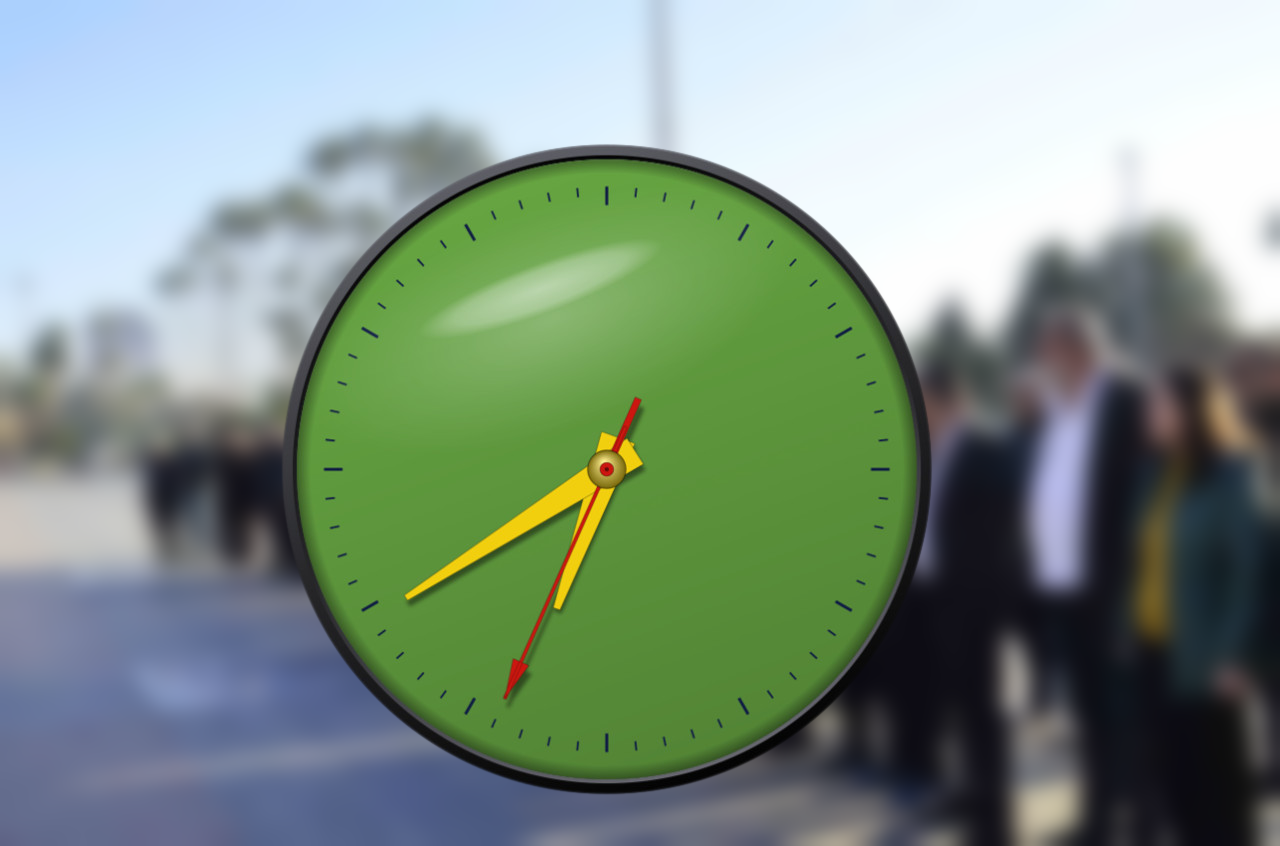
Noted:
6:39:34
